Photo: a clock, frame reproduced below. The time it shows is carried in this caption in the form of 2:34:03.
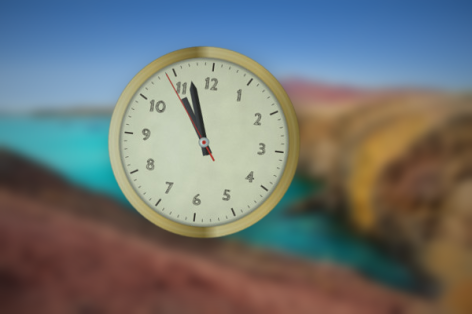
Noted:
10:56:54
